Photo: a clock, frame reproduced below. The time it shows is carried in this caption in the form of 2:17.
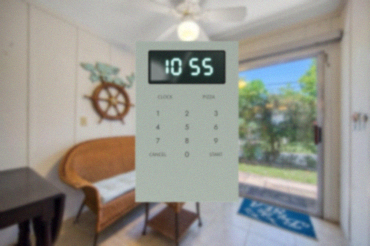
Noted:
10:55
